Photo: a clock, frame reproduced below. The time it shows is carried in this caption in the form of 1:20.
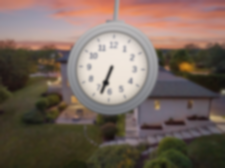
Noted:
6:33
